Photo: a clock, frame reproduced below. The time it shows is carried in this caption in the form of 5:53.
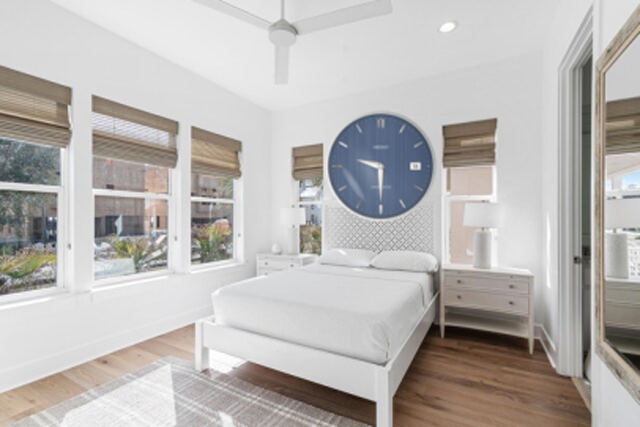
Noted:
9:30
